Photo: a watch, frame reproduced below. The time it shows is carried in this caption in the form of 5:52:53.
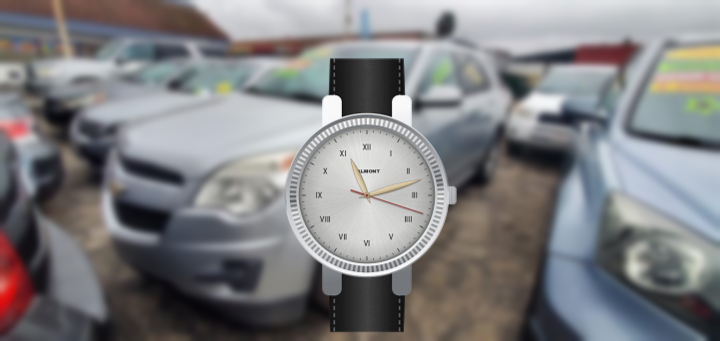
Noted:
11:12:18
